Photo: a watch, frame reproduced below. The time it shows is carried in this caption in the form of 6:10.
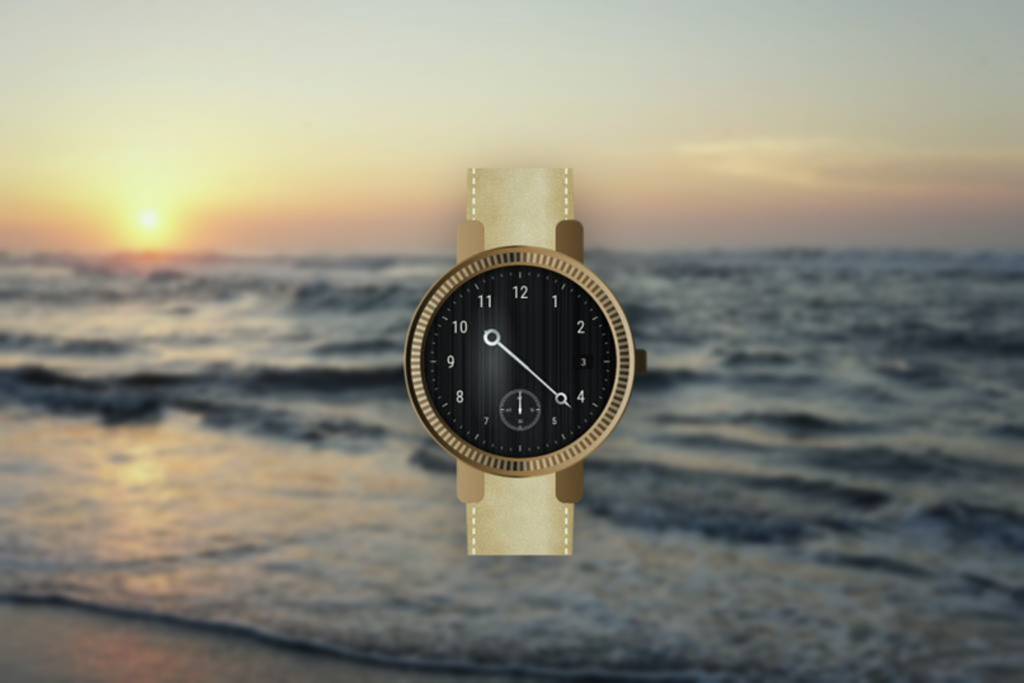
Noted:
10:22
